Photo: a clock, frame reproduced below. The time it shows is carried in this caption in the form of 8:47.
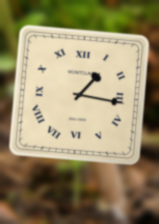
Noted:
1:16
